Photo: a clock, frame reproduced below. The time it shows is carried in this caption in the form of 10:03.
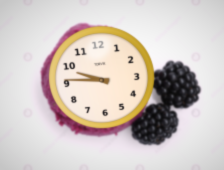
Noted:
9:46
